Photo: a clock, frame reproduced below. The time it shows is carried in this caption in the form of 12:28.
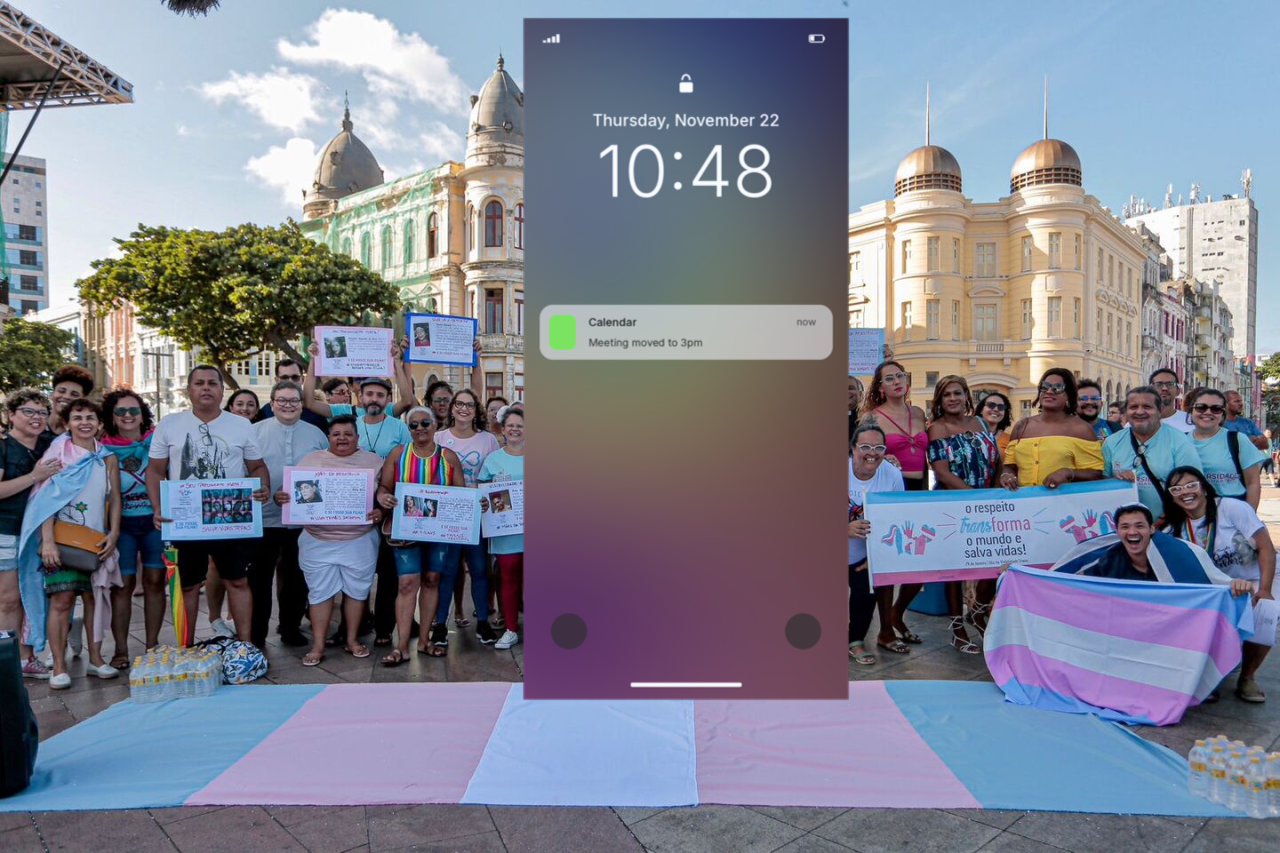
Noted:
10:48
